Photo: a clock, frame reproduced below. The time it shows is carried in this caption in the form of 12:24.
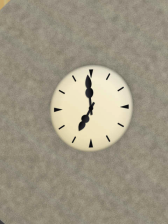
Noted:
6:59
